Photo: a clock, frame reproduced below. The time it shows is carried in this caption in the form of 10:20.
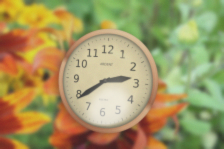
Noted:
2:39
